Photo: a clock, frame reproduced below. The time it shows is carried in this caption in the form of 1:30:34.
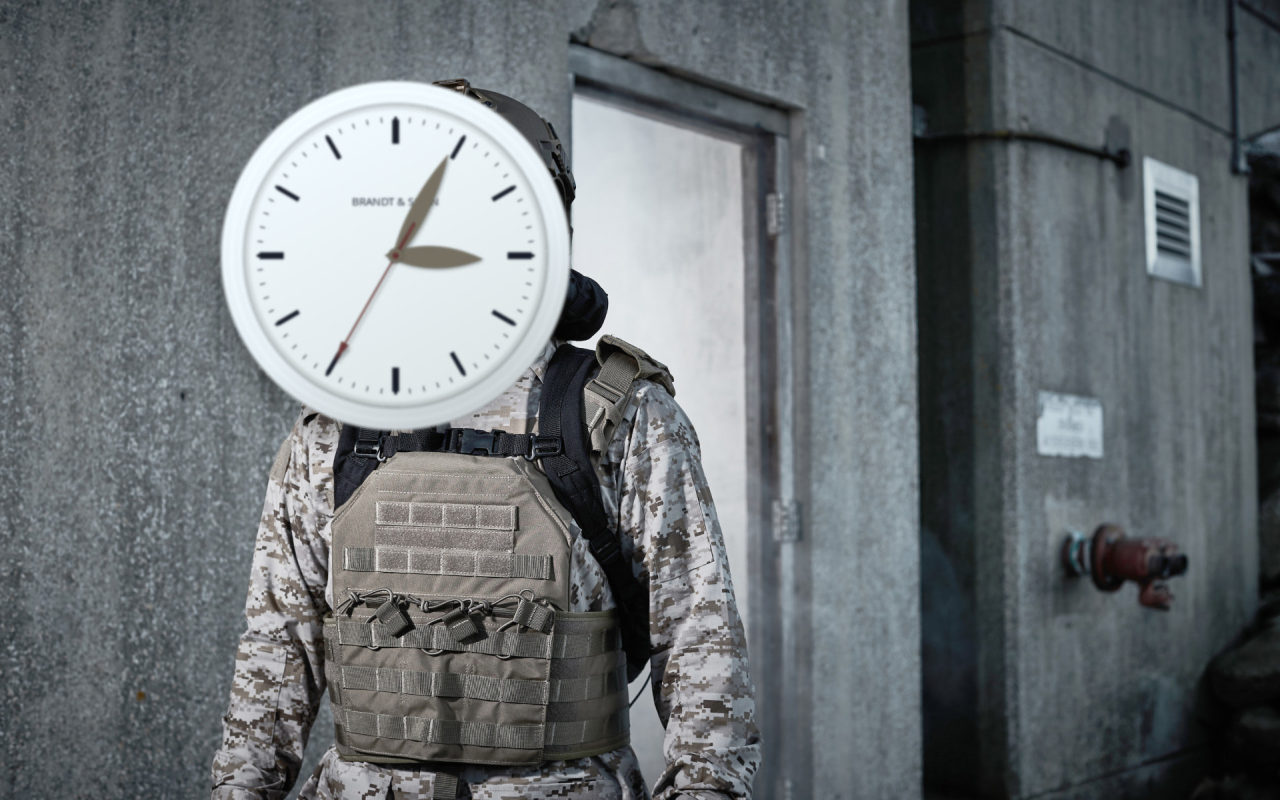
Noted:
3:04:35
